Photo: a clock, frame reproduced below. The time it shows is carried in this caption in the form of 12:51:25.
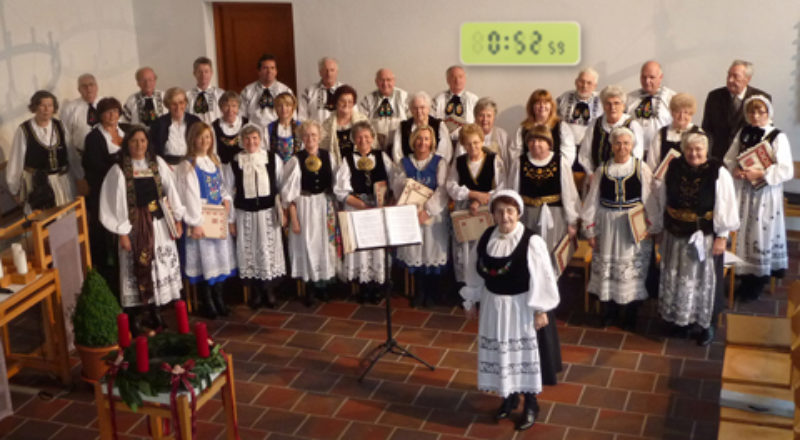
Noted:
0:52:59
